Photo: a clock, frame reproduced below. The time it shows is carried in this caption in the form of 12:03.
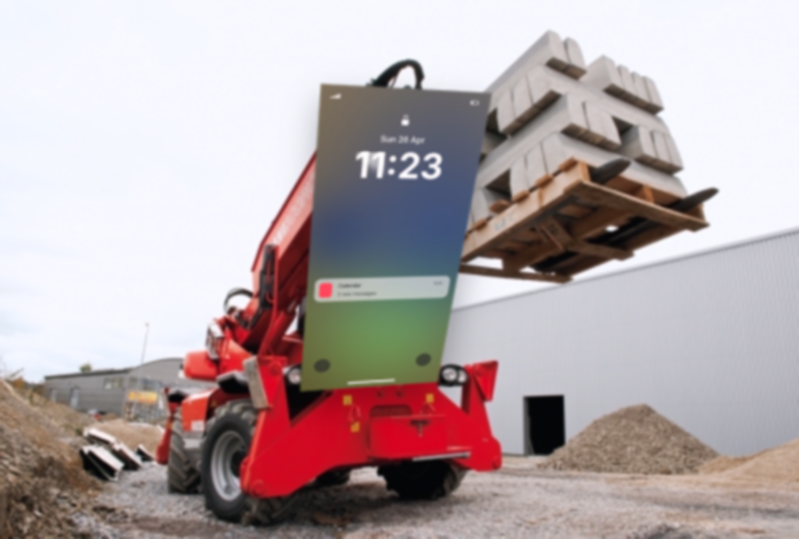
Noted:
11:23
